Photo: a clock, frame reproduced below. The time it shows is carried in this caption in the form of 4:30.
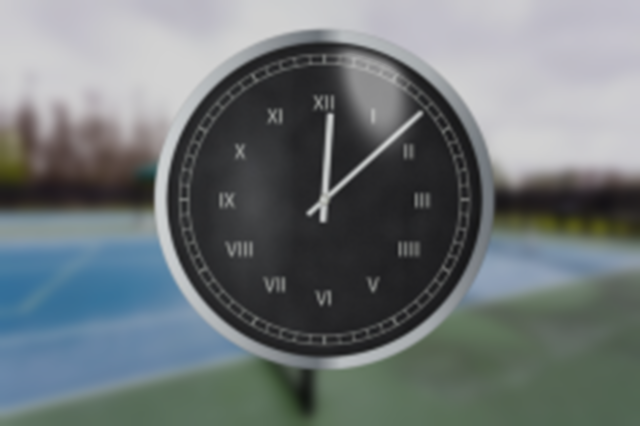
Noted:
12:08
